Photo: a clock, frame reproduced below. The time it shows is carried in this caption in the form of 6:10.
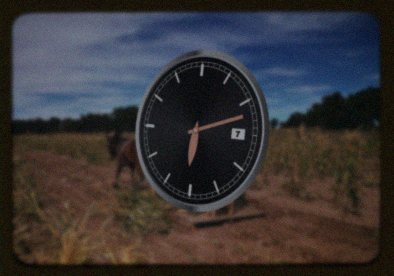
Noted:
6:12
